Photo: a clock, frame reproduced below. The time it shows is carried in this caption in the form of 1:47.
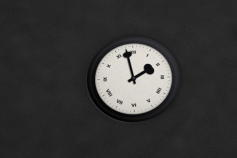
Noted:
1:58
